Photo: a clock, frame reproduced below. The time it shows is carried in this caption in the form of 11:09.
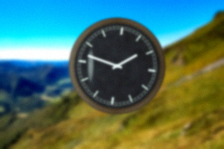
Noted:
1:47
